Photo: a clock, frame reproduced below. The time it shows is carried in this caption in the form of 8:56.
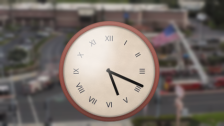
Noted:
5:19
